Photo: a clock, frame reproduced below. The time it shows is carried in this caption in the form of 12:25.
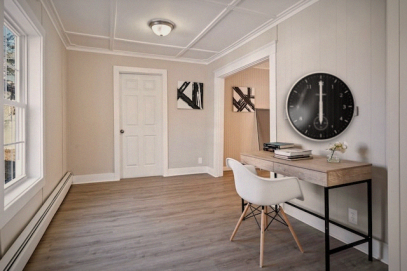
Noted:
6:00
